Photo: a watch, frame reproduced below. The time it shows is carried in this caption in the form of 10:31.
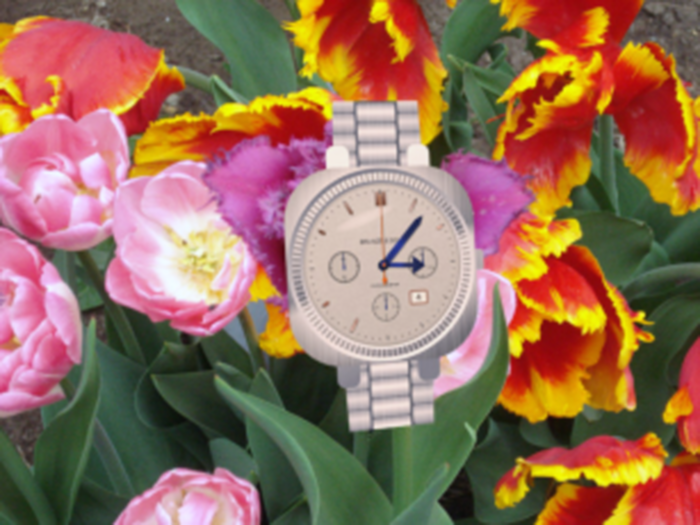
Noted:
3:07
